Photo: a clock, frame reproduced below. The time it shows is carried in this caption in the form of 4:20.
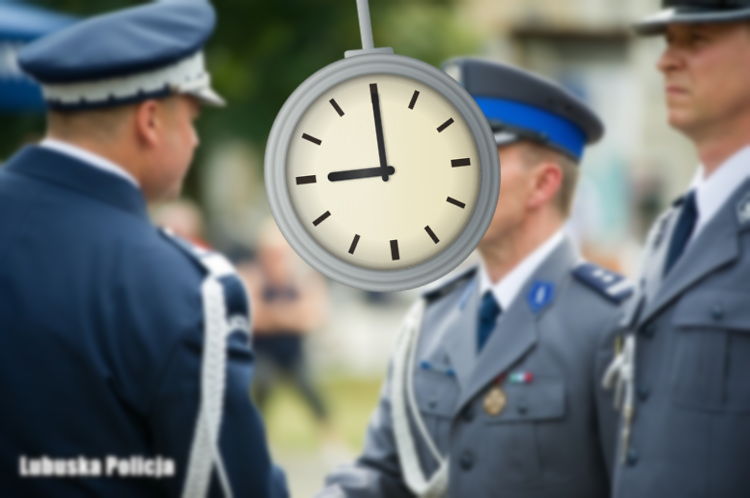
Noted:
9:00
